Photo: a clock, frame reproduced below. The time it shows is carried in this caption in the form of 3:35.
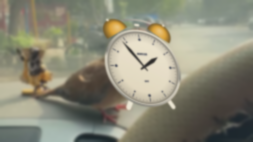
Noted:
1:54
